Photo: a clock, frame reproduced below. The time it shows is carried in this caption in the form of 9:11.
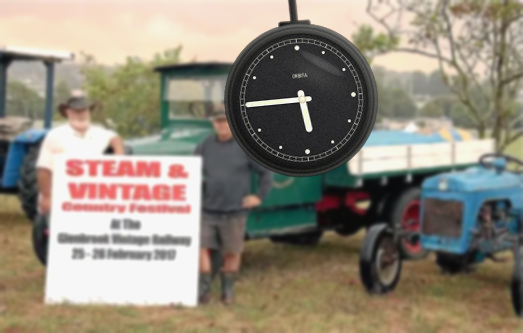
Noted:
5:45
